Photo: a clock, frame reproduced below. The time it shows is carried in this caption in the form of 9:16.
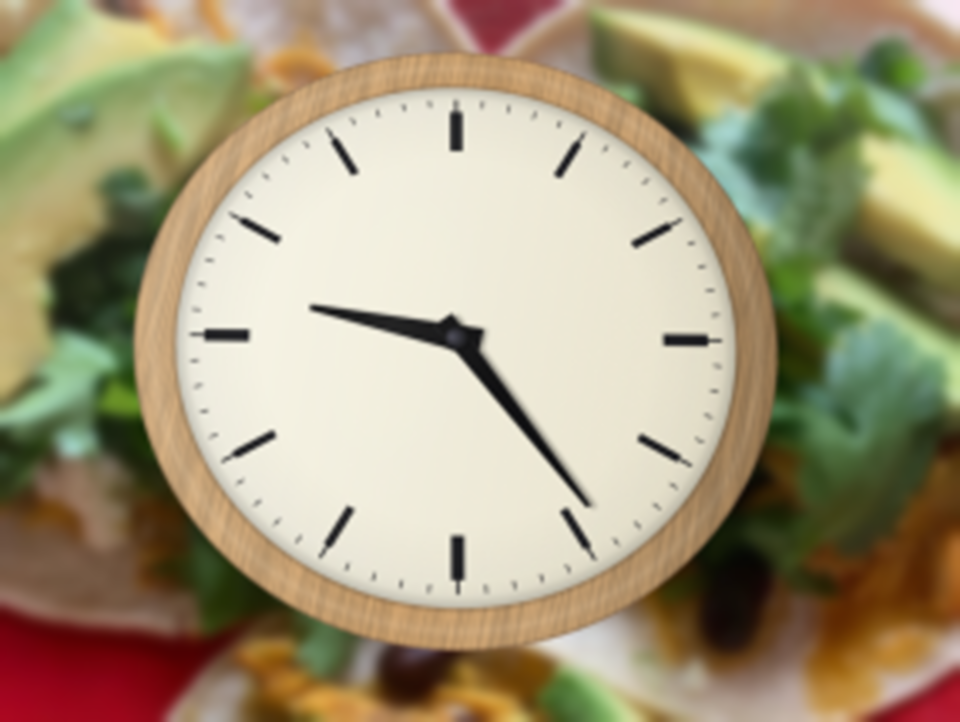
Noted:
9:24
